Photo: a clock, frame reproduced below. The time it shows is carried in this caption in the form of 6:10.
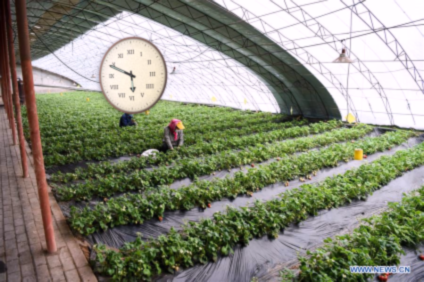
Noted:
5:49
